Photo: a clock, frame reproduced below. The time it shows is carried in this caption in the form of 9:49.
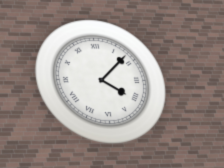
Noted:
4:08
